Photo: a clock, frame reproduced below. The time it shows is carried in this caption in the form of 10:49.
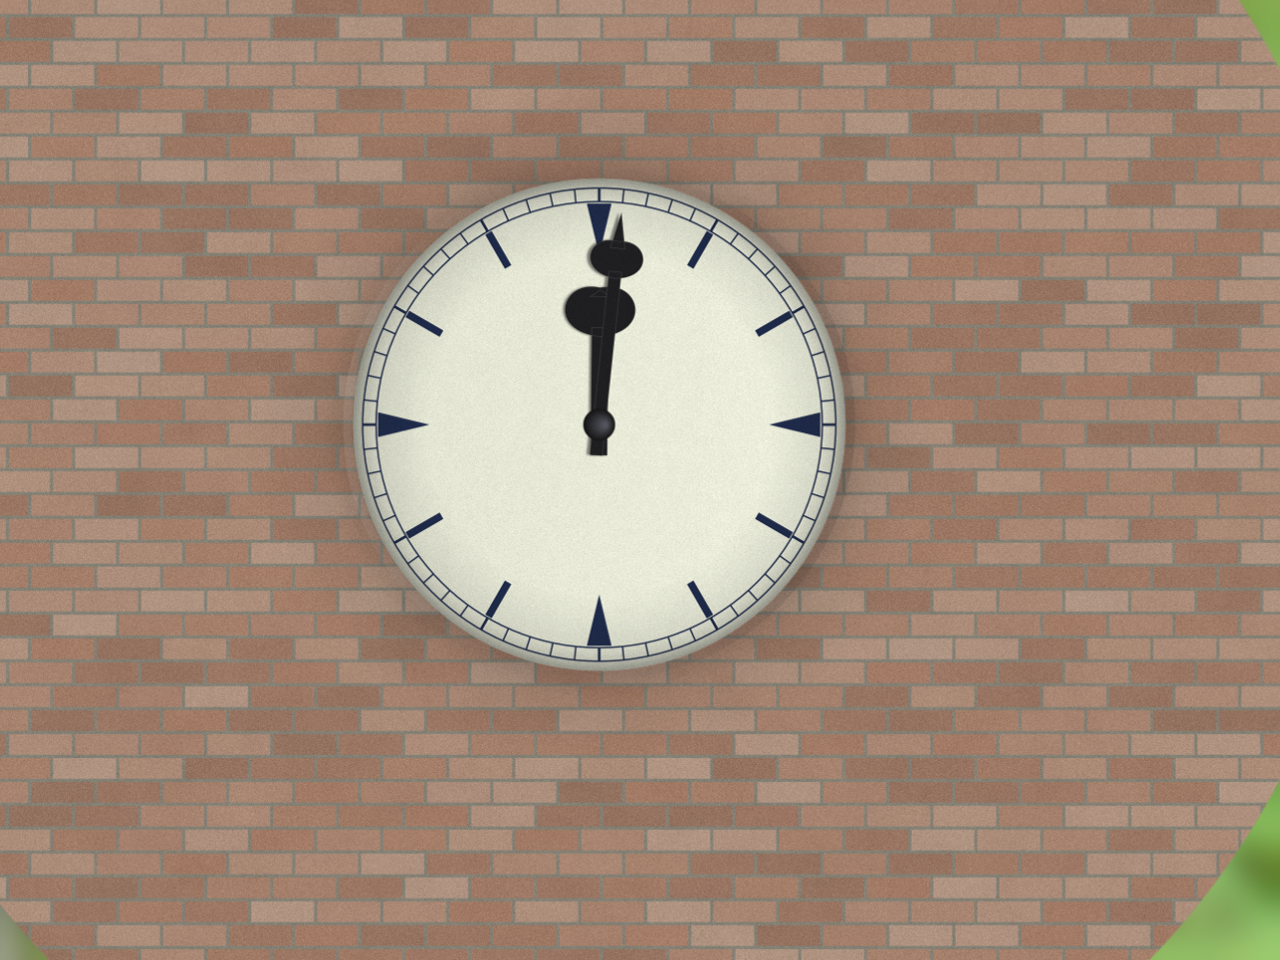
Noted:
12:01
